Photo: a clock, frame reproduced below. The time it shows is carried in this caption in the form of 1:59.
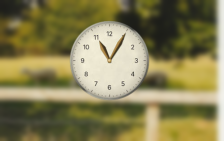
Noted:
11:05
